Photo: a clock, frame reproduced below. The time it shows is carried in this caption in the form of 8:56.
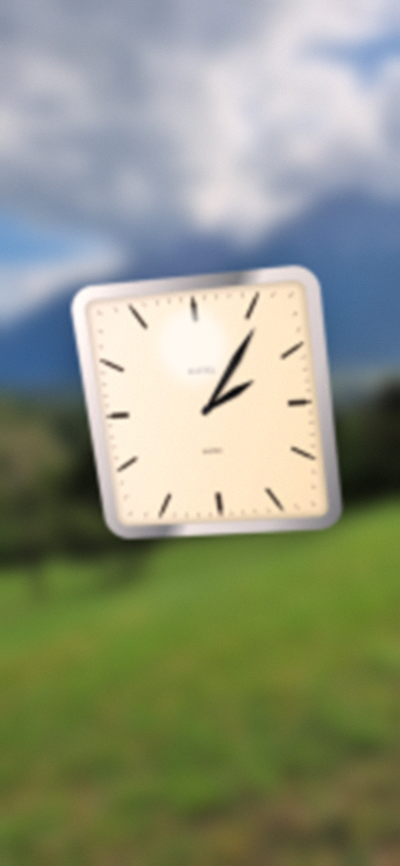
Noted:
2:06
